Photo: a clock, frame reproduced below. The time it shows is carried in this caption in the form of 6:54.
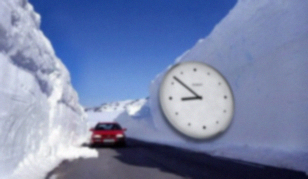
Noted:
8:52
